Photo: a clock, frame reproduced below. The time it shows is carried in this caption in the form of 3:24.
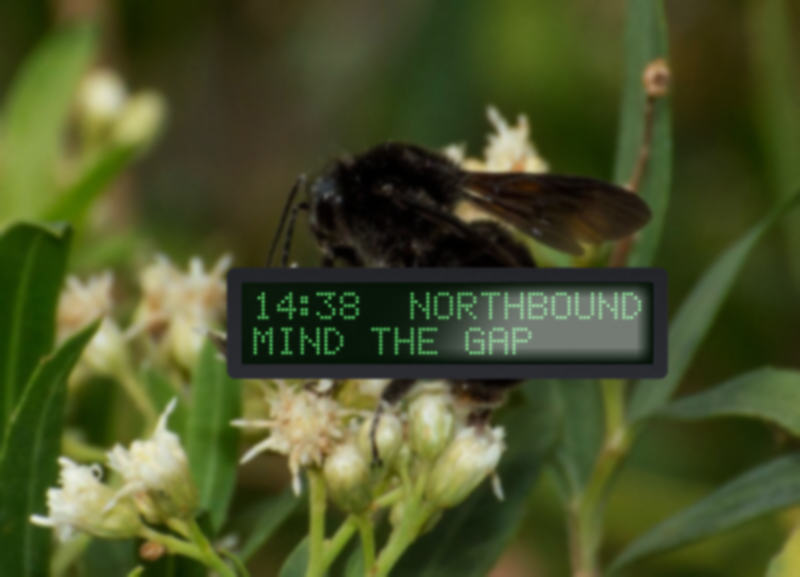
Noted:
14:38
